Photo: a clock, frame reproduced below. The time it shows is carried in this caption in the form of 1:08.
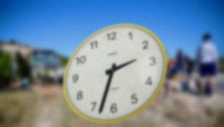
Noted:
2:33
